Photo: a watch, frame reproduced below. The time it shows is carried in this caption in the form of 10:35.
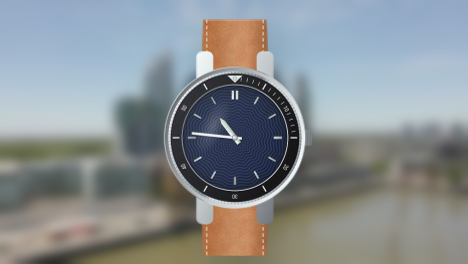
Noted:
10:46
